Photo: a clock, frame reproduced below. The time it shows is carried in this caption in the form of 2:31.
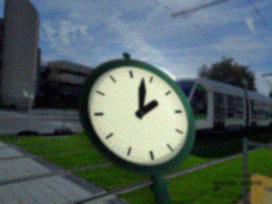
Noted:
2:03
